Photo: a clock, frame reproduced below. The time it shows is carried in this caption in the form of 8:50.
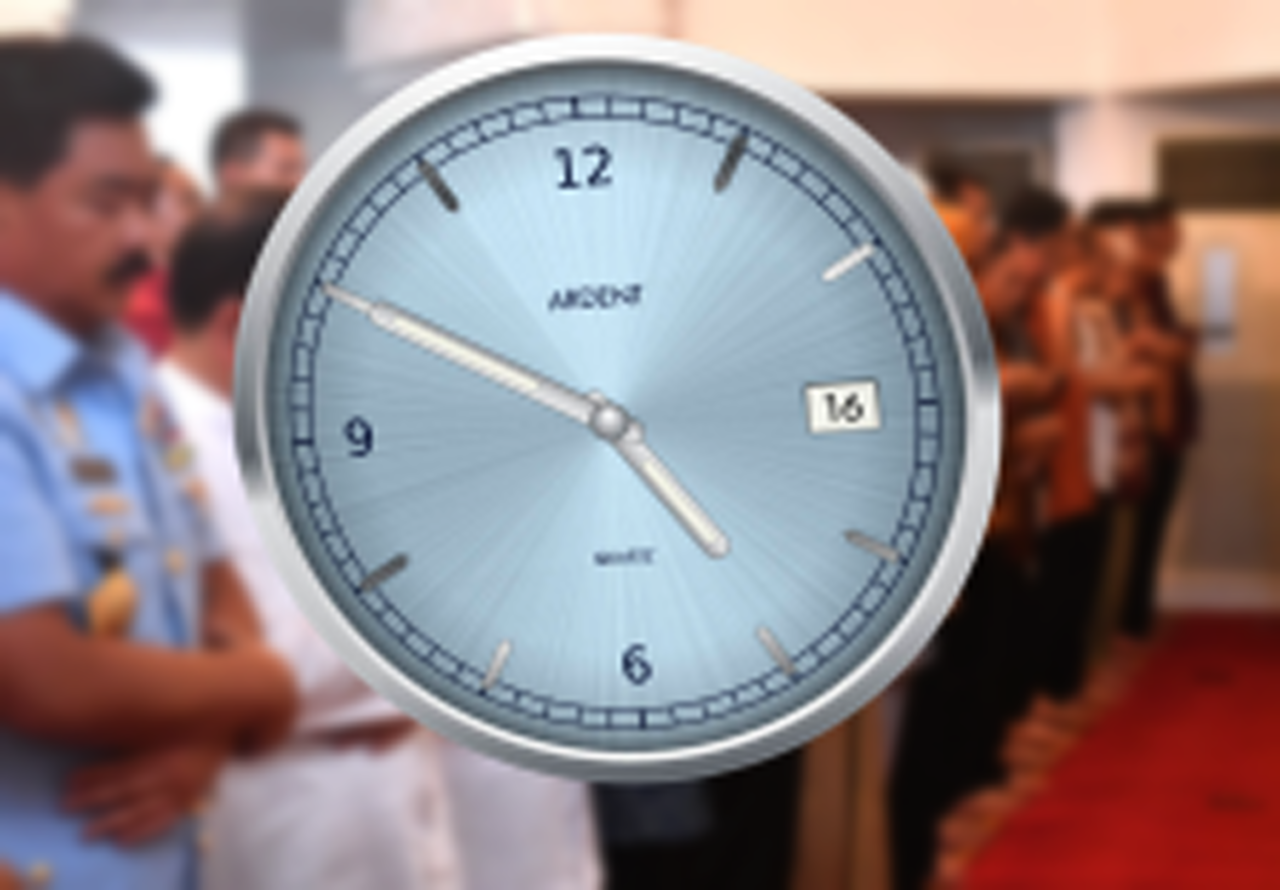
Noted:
4:50
